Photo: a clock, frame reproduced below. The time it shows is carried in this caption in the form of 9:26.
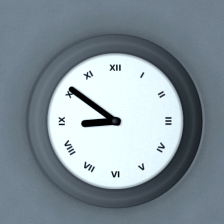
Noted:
8:51
